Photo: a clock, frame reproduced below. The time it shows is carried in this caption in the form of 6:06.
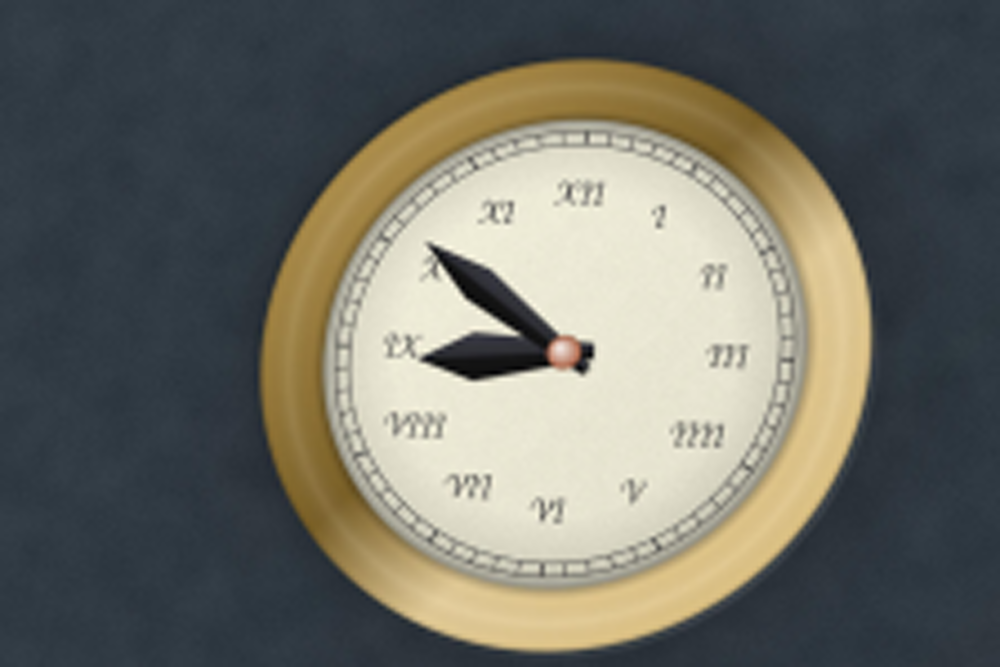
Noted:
8:51
